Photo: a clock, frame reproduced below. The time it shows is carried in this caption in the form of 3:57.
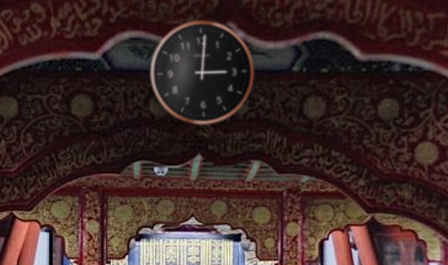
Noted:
3:01
